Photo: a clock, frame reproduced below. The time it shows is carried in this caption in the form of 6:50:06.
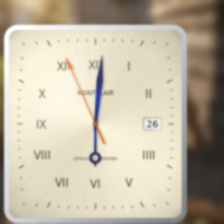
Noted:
6:00:56
